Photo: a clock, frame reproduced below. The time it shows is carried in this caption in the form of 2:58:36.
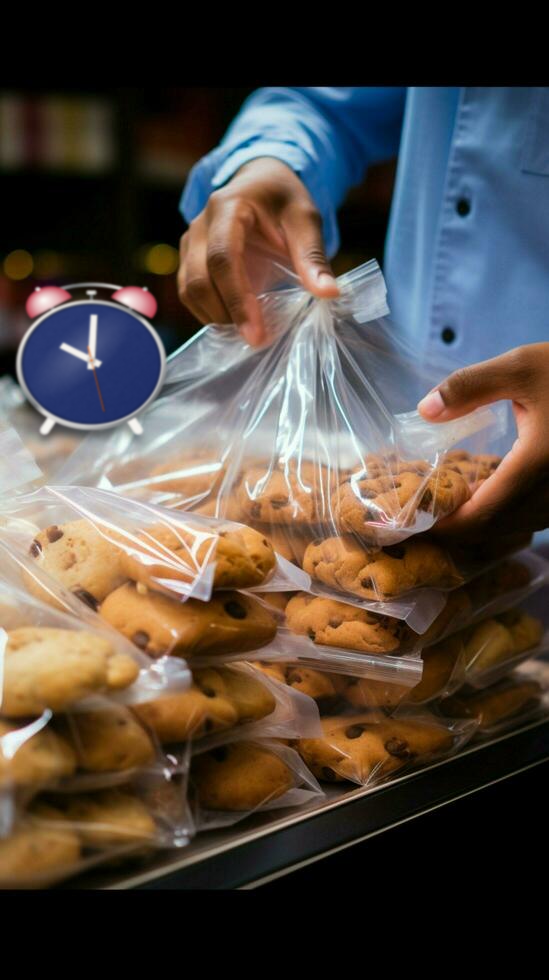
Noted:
10:00:28
